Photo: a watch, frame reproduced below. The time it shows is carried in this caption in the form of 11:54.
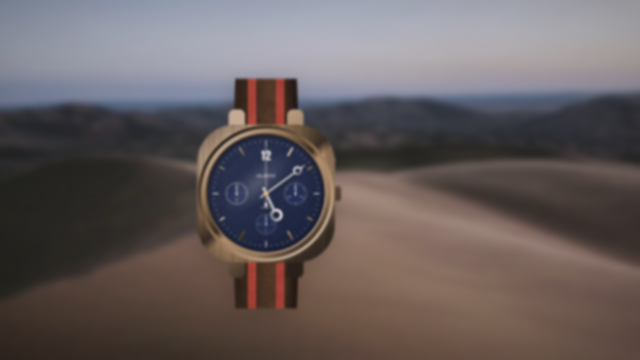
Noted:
5:09
